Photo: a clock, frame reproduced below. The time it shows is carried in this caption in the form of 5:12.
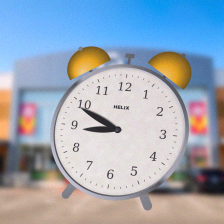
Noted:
8:49
